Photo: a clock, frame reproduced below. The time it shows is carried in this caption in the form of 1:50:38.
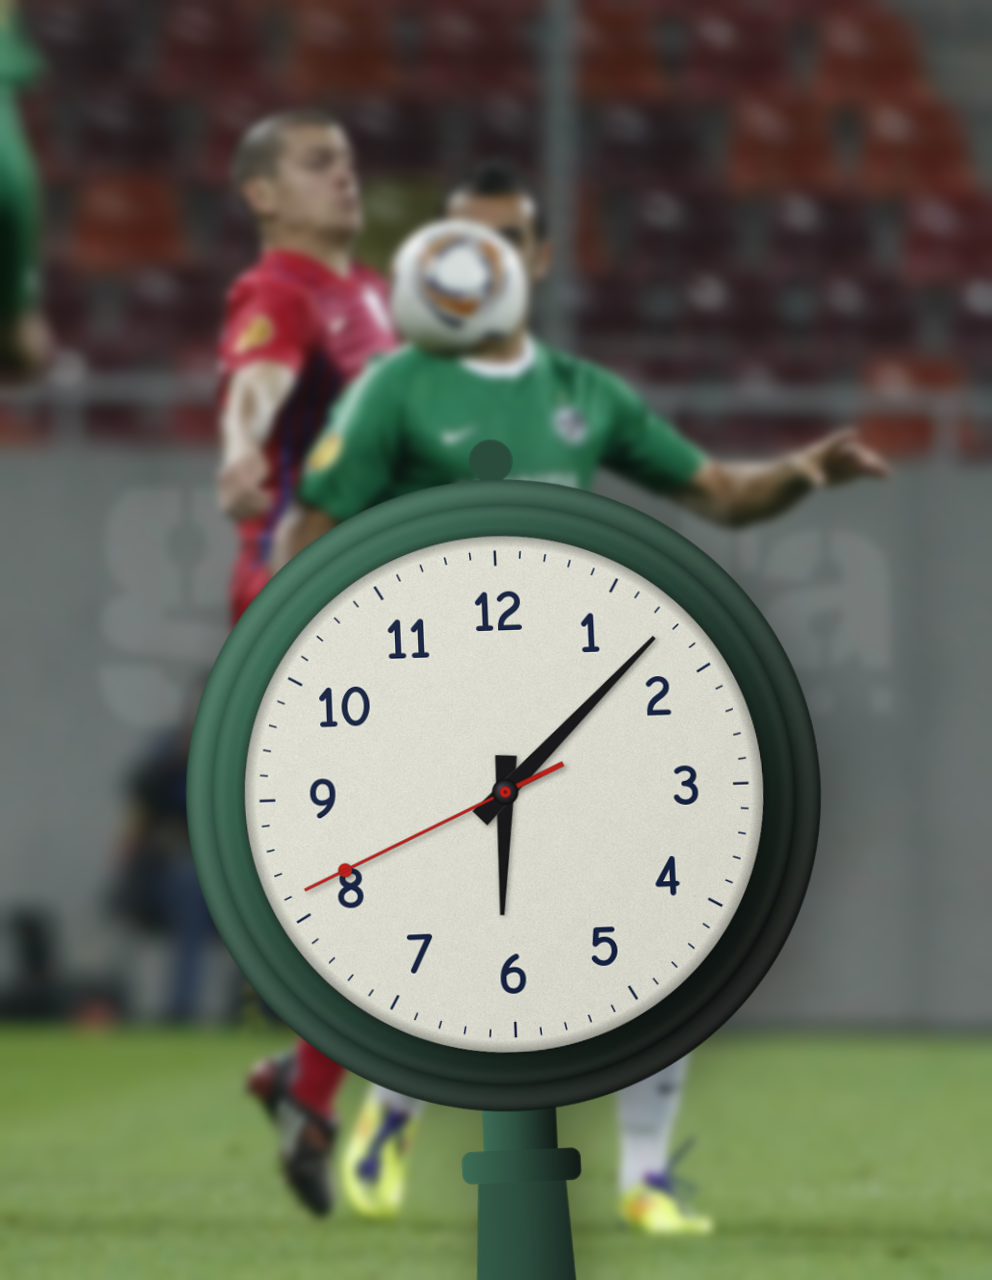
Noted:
6:07:41
